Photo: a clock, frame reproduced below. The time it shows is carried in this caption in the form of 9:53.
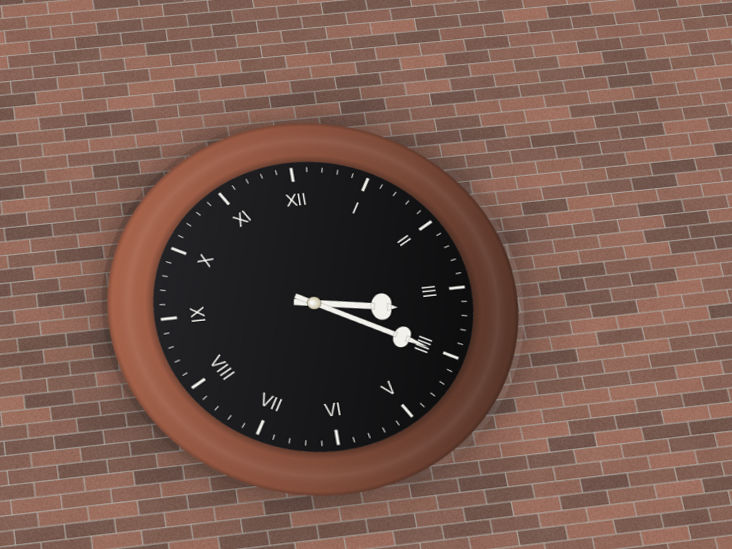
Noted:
3:20
